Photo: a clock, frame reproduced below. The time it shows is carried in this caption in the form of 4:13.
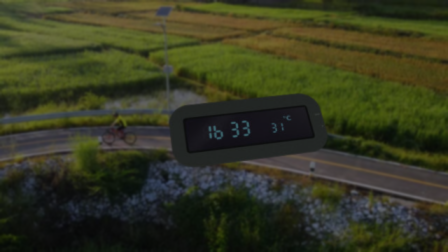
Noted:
16:33
